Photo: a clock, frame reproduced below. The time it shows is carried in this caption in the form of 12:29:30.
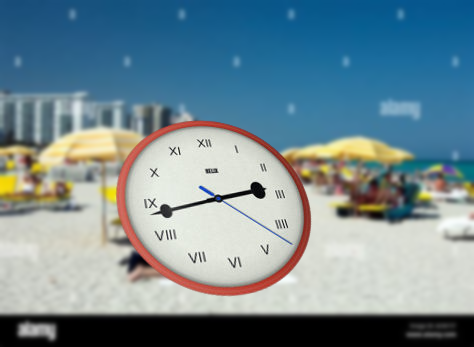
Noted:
2:43:22
